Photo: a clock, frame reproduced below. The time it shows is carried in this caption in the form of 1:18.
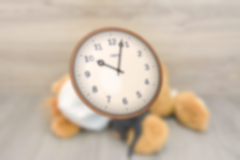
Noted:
10:03
